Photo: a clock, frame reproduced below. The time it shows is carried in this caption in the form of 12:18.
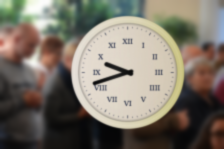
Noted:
9:42
